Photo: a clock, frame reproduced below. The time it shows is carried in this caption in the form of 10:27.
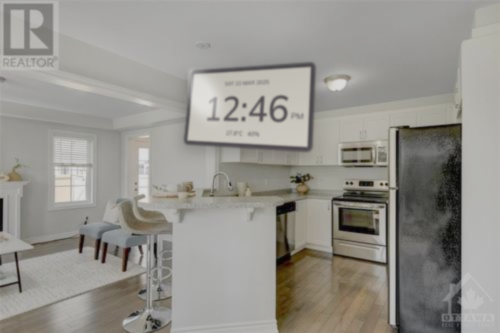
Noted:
12:46
